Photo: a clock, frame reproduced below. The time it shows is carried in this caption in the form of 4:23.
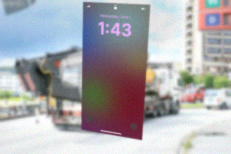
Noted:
1:43
